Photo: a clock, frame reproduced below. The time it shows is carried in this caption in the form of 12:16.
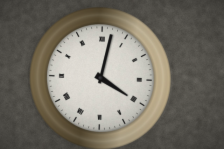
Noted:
4:02
